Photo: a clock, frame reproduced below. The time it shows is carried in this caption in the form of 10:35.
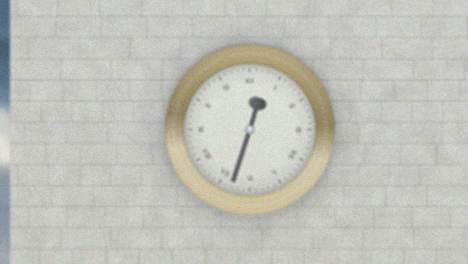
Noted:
12:33
